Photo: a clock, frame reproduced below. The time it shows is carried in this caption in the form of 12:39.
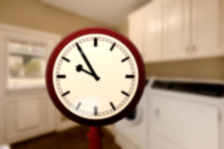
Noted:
9:55
